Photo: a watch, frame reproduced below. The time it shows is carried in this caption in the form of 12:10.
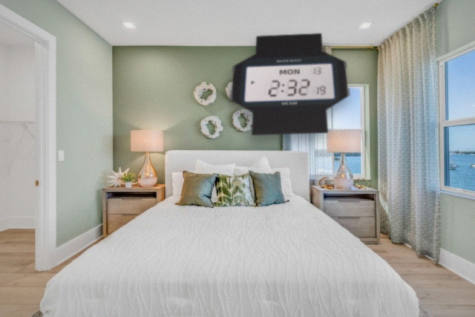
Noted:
2:32
